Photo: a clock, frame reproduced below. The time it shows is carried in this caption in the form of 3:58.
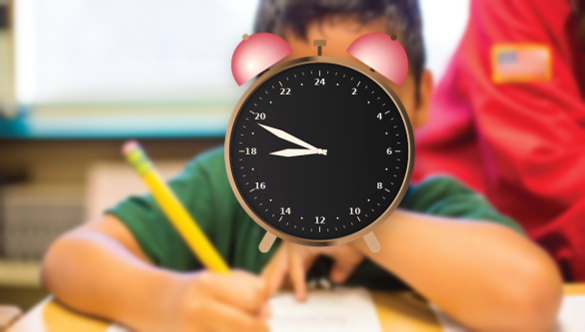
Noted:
17:49
